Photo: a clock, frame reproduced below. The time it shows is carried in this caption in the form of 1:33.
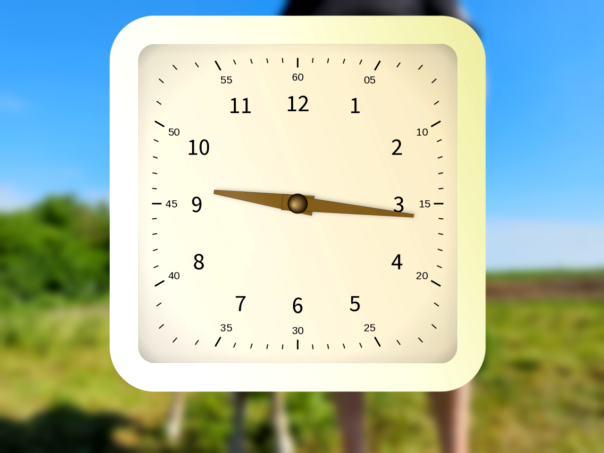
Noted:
9:16
